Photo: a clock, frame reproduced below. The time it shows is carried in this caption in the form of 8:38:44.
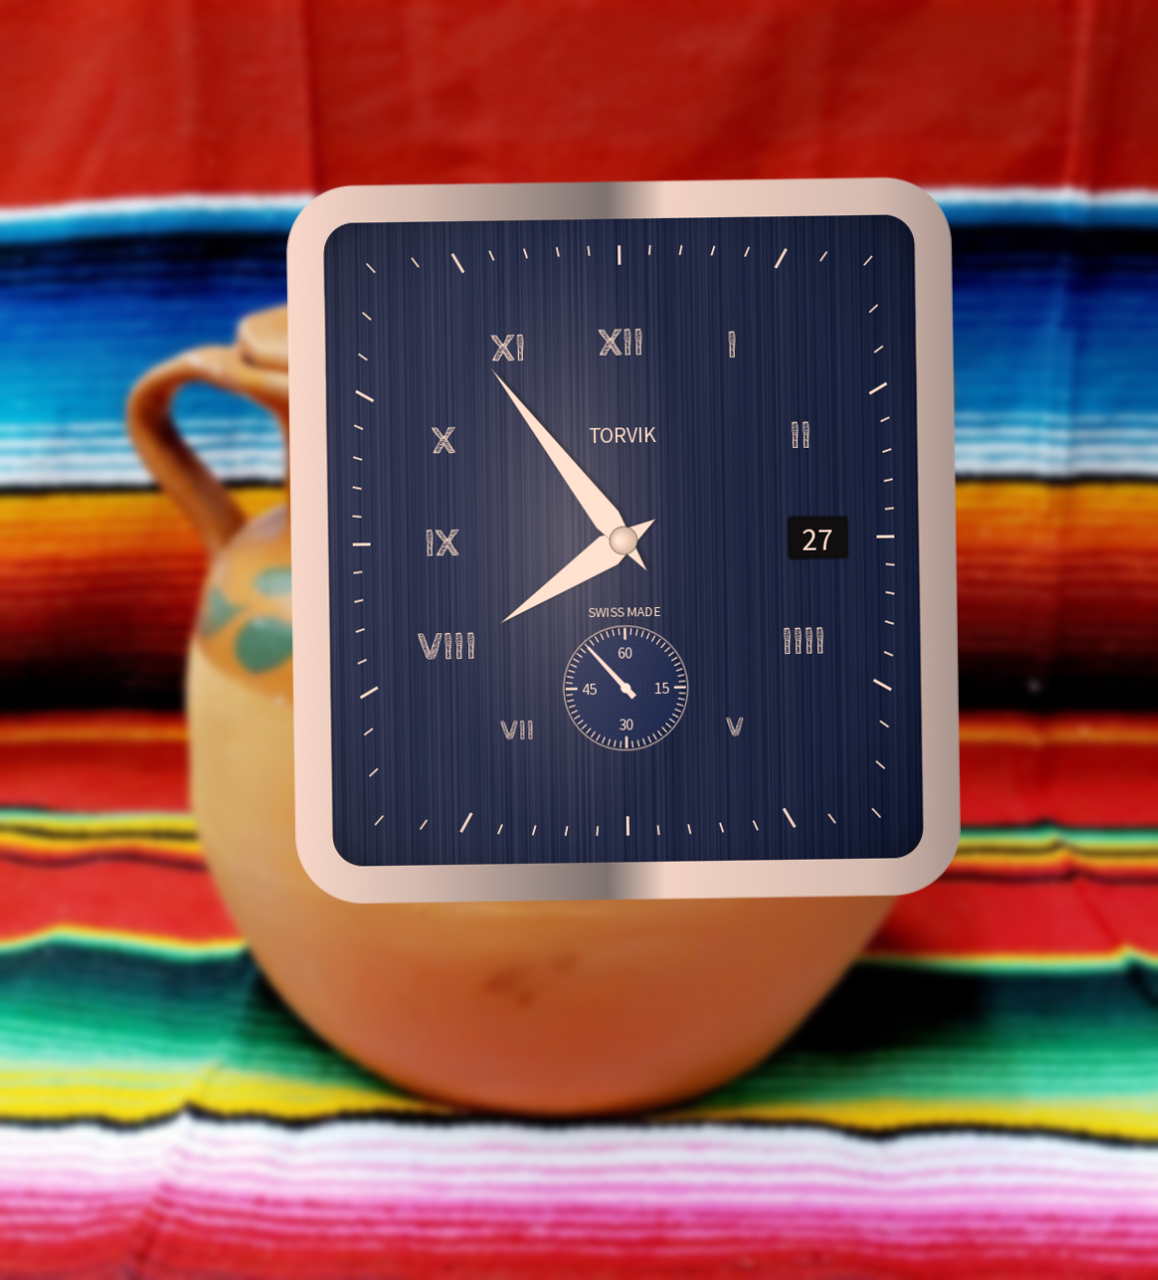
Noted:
7:53:53
